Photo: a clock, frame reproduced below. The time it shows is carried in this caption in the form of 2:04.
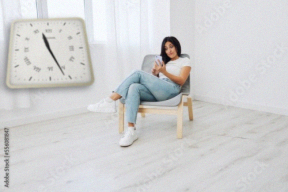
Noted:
11:26
